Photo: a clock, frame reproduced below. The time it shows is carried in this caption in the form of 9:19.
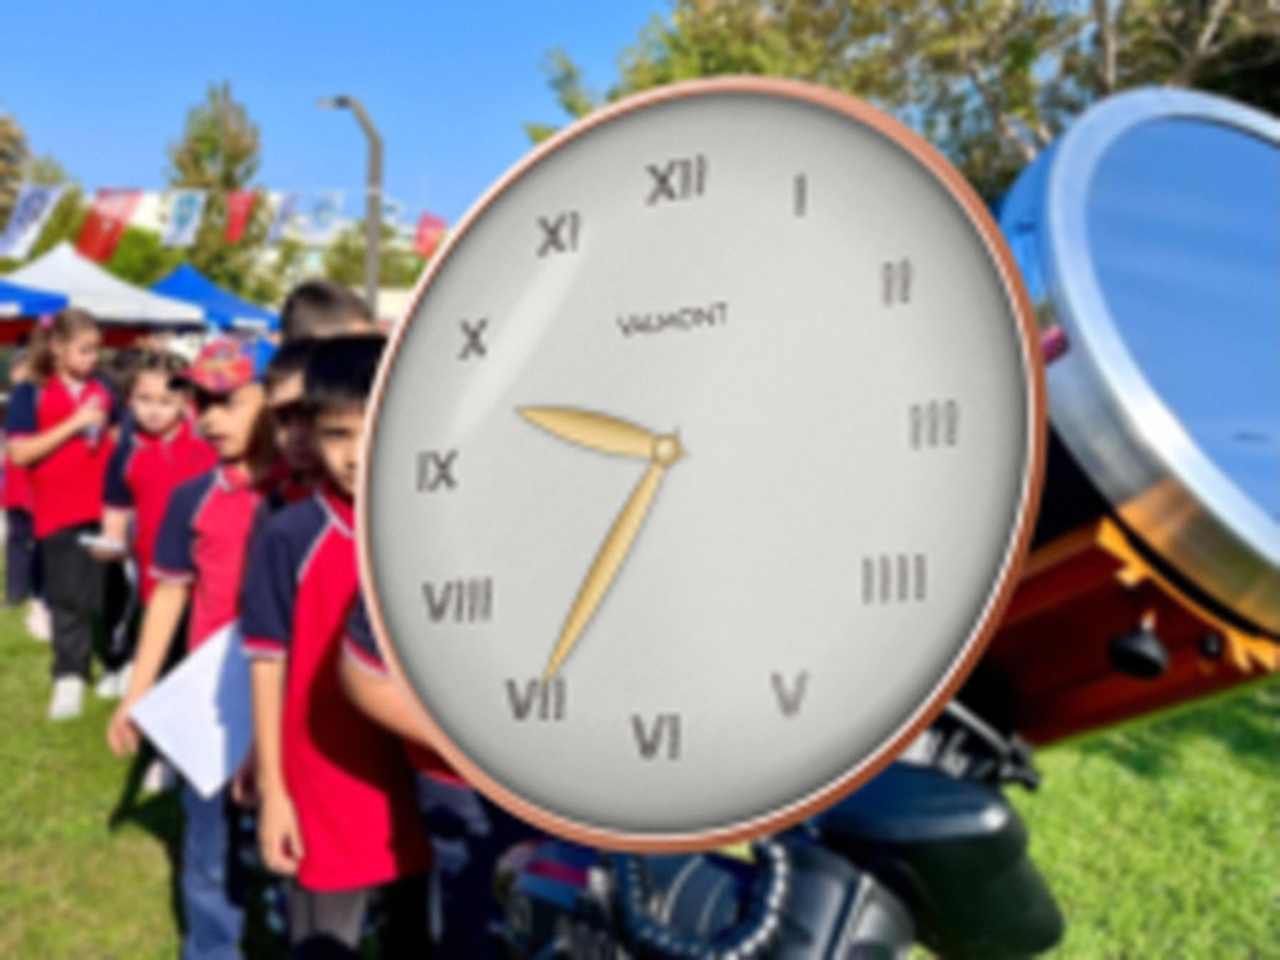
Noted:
9:35
